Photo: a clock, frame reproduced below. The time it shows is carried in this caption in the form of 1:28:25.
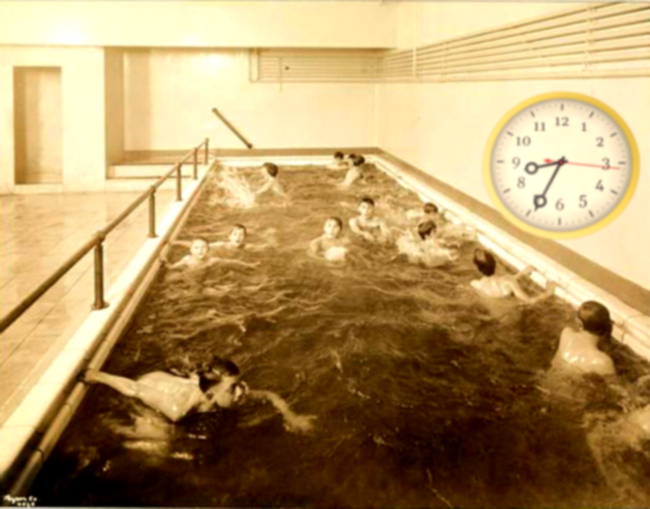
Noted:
8:34:16
